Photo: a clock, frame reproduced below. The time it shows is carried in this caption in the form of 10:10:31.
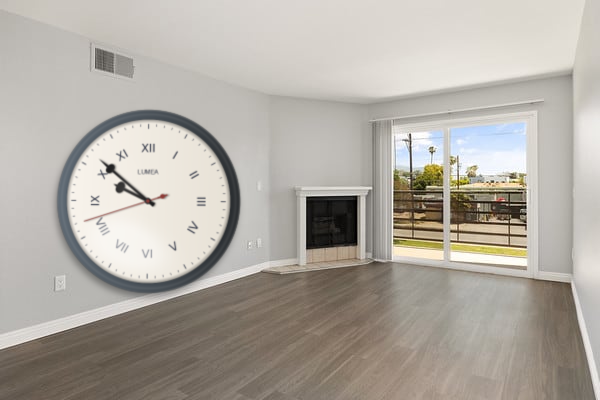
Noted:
9:51:42
